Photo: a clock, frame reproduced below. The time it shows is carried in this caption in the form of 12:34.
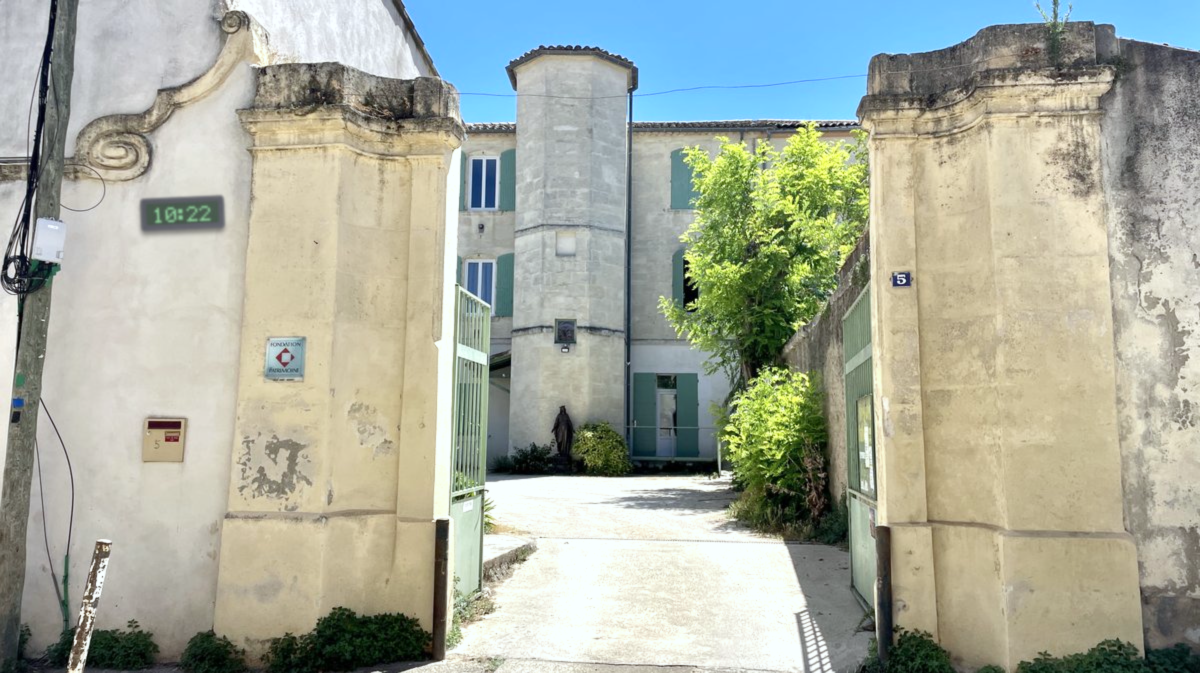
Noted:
10:22
